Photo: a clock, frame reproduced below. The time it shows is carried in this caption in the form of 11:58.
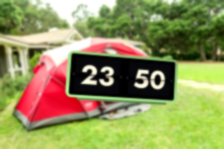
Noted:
23:50
